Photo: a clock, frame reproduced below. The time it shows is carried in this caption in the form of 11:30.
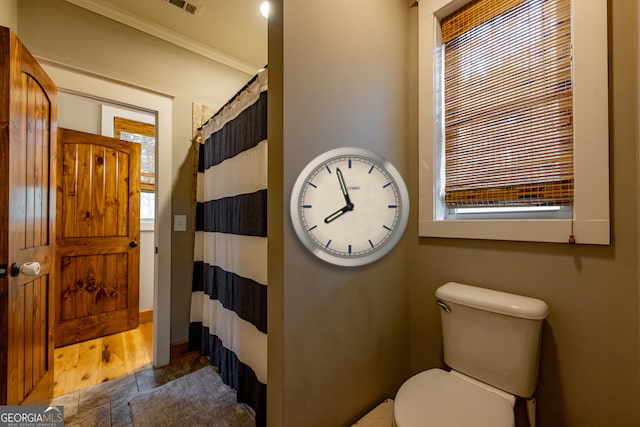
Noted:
7:57
